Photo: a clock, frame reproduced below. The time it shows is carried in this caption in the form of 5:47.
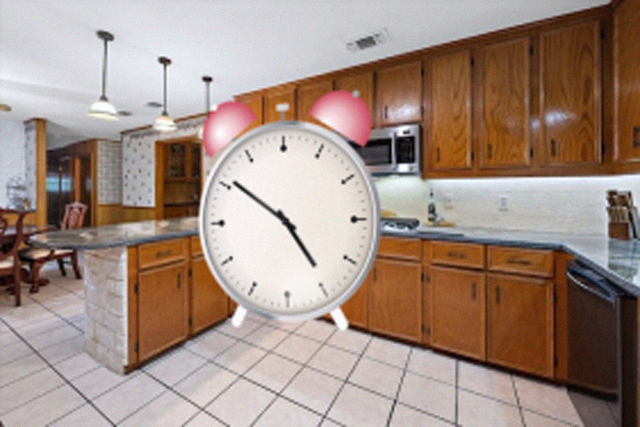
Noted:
4:51
